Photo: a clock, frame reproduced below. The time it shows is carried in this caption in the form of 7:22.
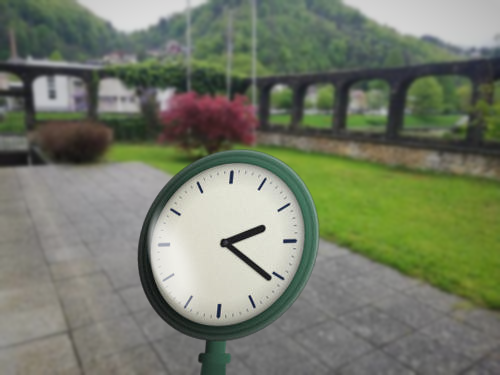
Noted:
2:21
